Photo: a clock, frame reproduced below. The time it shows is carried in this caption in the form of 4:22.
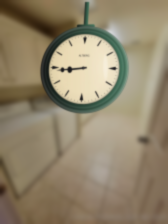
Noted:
8:44
